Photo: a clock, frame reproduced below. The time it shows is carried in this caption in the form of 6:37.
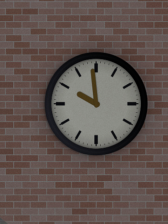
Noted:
9:59
